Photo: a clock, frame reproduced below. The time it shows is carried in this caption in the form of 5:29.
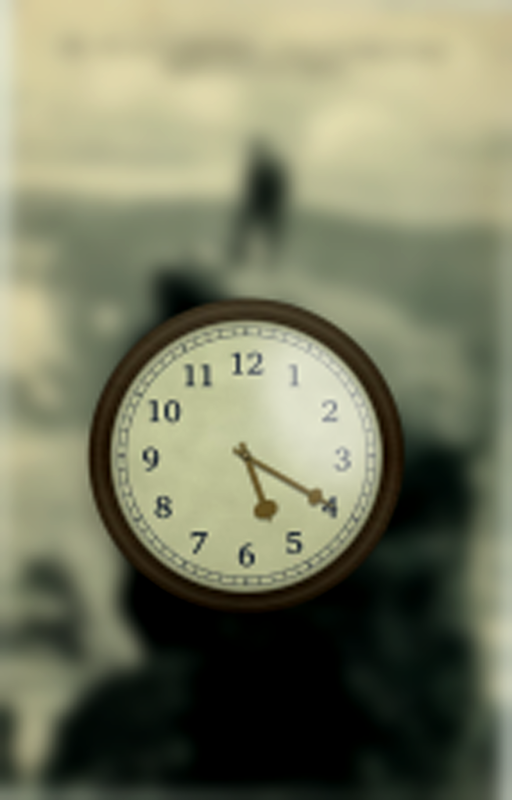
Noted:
5:20
